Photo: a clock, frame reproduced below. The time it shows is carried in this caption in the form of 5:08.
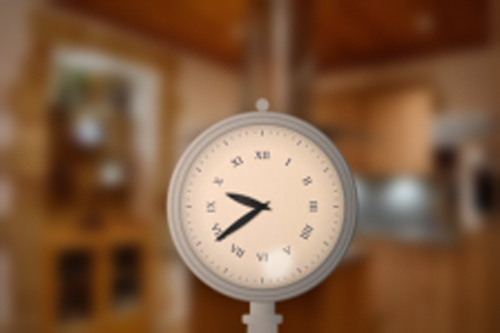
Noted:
9:39
